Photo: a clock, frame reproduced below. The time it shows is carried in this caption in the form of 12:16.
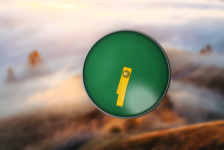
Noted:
6:32
